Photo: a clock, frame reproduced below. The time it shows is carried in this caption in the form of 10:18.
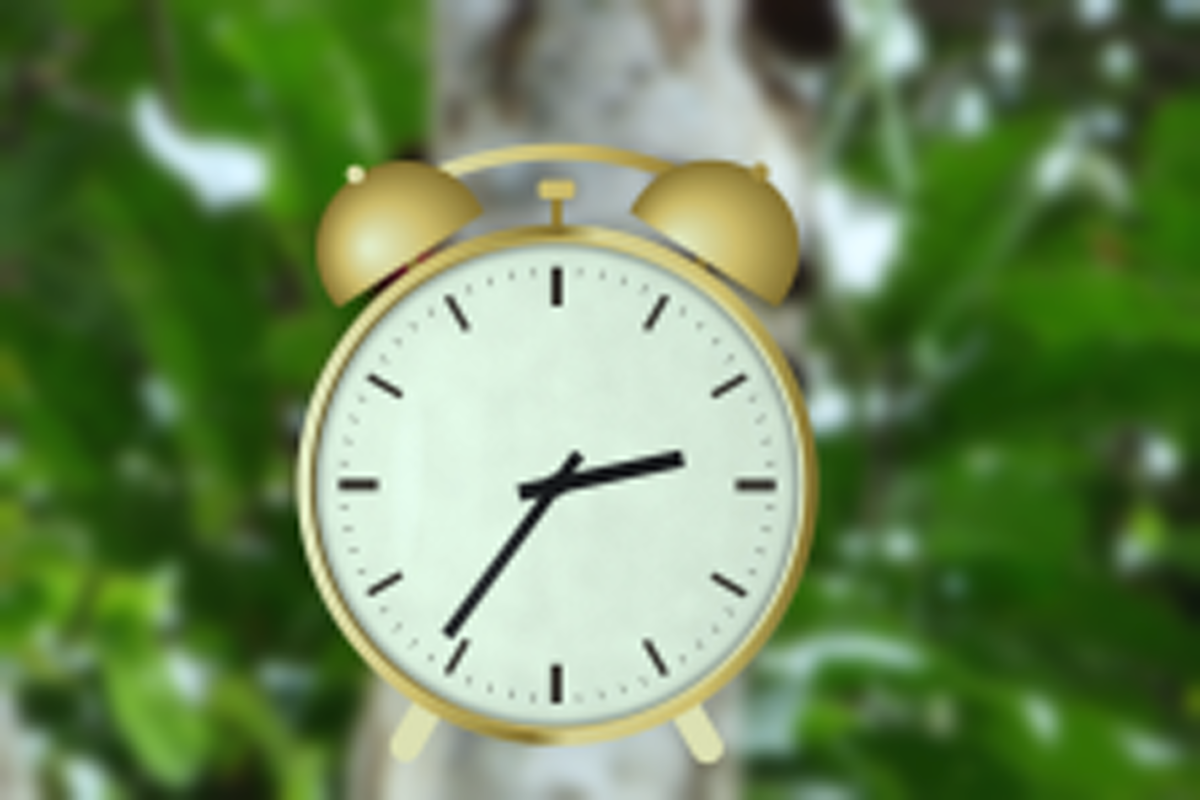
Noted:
2:36
